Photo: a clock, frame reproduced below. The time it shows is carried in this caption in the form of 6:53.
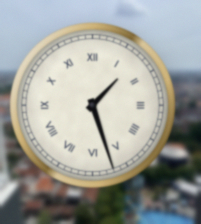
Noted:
1:27
